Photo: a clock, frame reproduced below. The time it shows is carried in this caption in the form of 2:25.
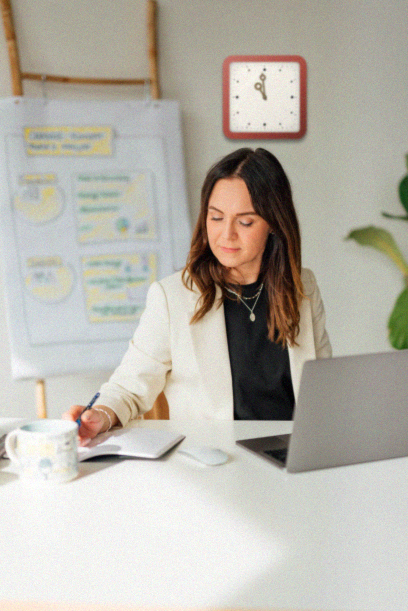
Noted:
10:59
